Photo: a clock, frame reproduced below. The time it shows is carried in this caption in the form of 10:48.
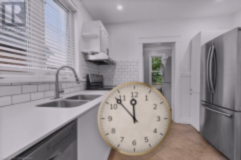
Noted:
11:53
